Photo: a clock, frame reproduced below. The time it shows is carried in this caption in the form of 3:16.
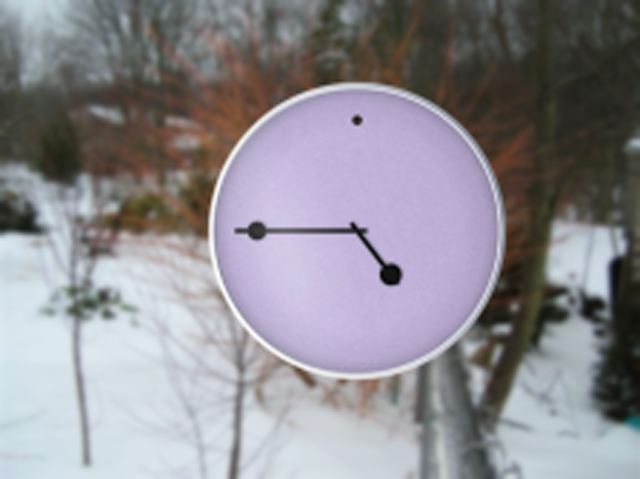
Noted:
4:45
